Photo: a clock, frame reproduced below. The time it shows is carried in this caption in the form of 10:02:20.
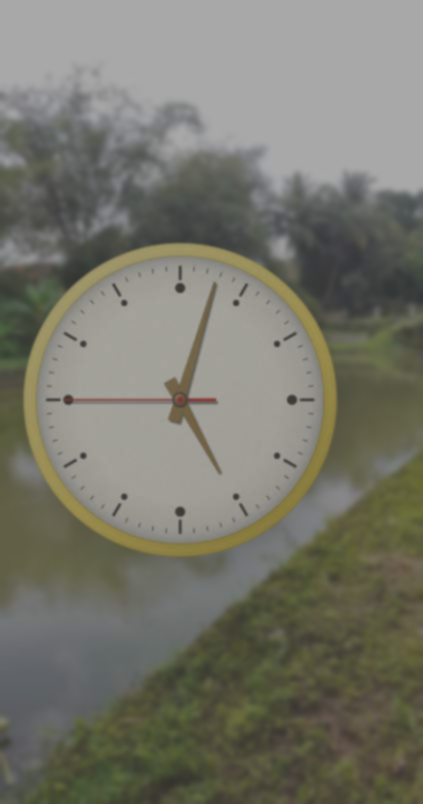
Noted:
5:02:45
